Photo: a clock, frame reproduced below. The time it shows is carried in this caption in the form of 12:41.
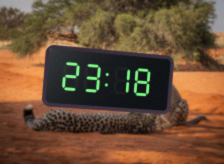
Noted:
23:18
